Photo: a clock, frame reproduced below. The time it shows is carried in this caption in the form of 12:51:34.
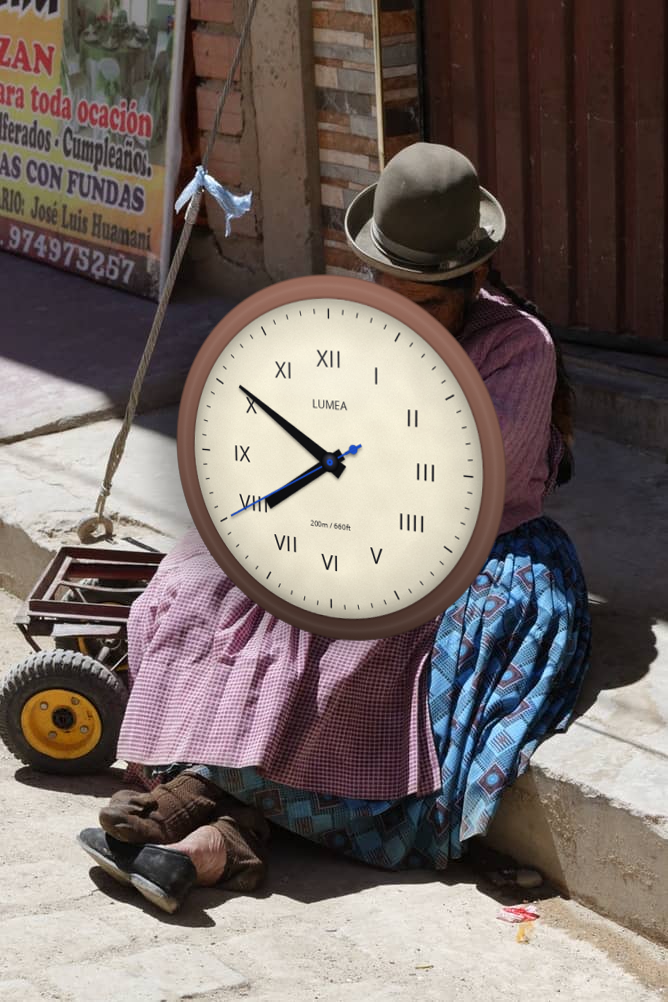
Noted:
7:50:40
